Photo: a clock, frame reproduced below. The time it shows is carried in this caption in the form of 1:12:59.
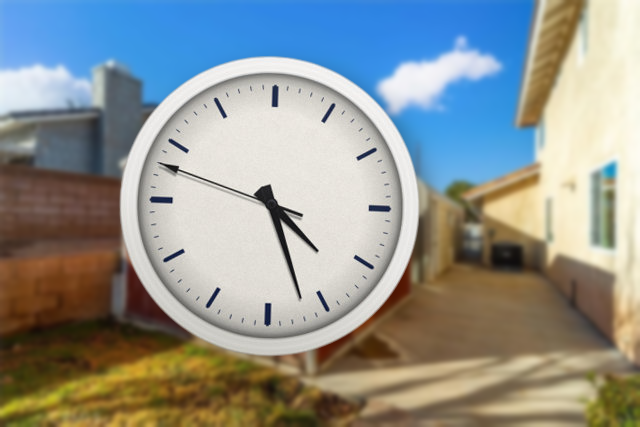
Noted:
4:26:48
